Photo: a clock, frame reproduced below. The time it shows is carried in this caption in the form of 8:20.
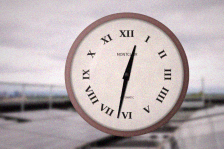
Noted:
12:32
